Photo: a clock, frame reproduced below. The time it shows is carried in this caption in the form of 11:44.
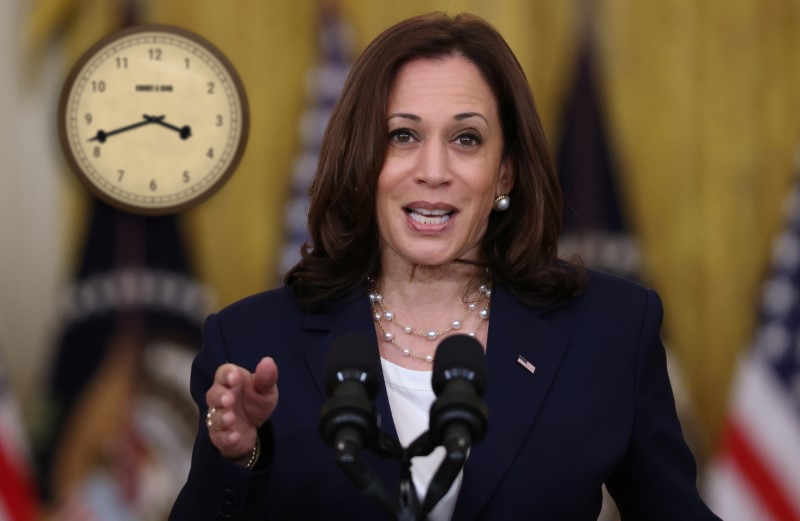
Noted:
3:42
